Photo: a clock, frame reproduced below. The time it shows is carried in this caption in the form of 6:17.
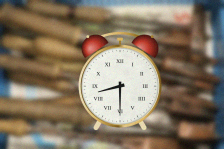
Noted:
8:30
